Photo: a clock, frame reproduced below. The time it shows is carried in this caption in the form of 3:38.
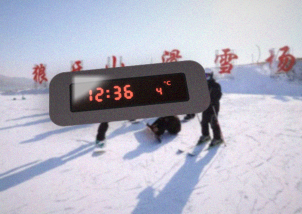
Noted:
12:36
